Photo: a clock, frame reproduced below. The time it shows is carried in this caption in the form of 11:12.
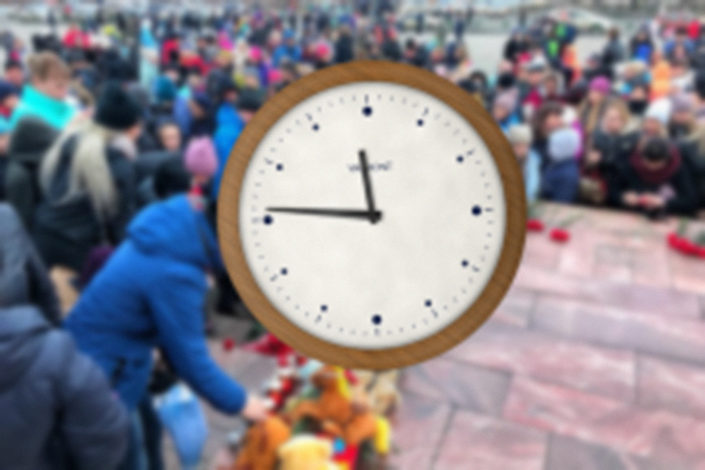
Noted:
11:46
